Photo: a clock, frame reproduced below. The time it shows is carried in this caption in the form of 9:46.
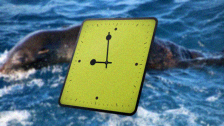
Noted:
8:58
